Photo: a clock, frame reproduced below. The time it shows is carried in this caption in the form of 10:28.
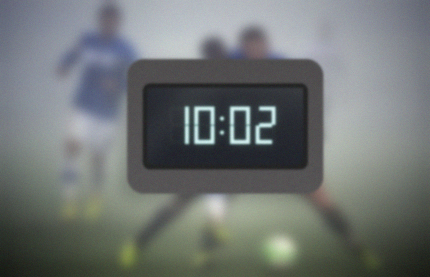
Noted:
10:02
